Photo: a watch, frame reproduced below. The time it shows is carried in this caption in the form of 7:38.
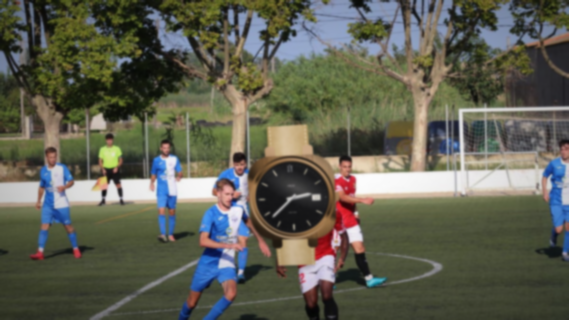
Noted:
2:38
